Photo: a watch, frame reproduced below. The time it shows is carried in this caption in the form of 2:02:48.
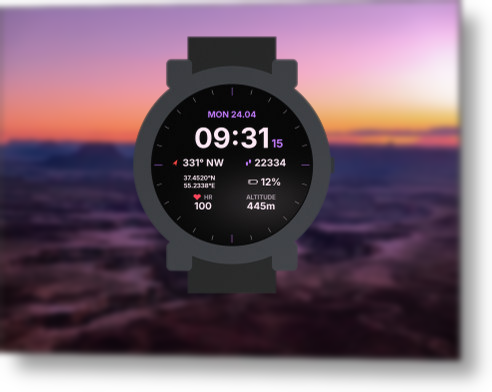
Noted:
9:31:15
